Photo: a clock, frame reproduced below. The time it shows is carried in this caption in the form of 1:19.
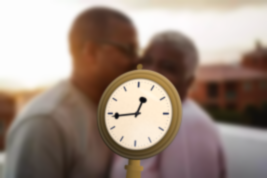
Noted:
12:44
